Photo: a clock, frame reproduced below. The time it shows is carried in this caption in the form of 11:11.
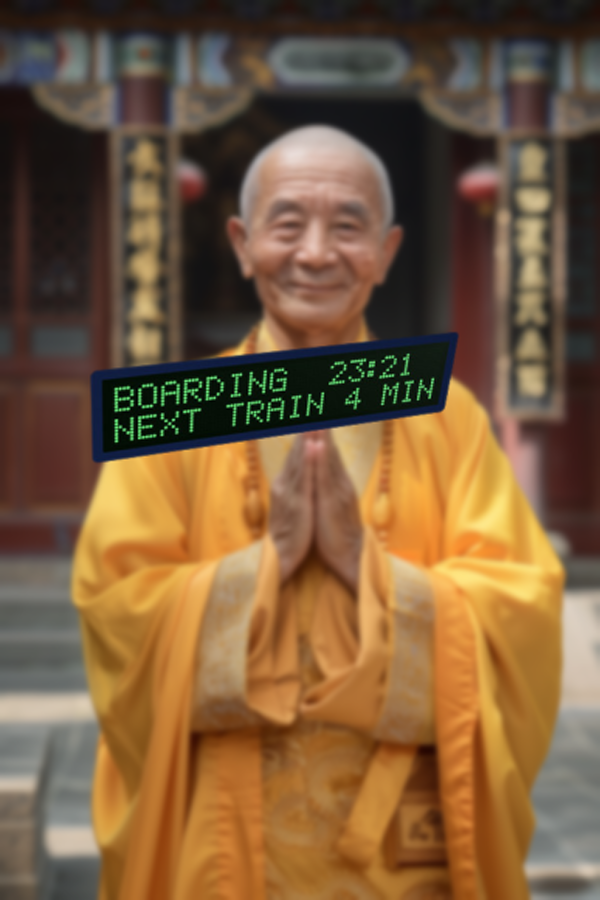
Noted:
23:21
